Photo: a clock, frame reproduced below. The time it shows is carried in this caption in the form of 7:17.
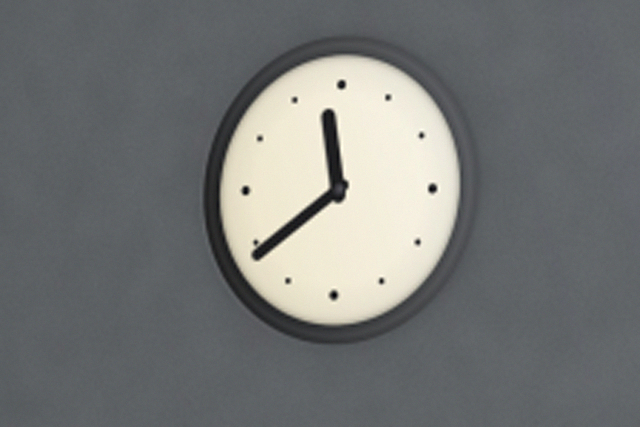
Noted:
11:39
